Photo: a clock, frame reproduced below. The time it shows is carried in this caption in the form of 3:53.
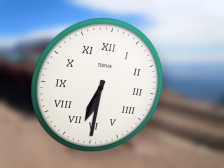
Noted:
6:30
